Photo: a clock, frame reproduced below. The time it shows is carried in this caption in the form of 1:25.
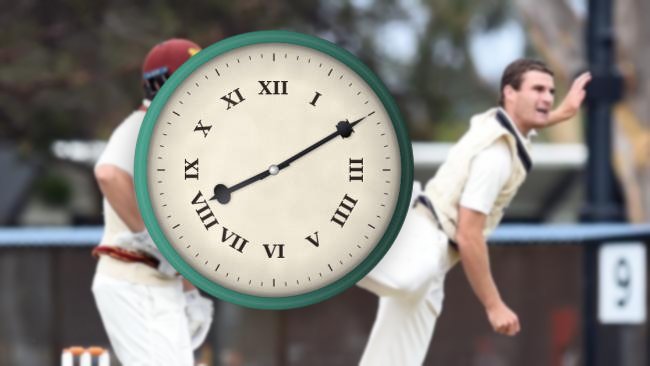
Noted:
8:10
